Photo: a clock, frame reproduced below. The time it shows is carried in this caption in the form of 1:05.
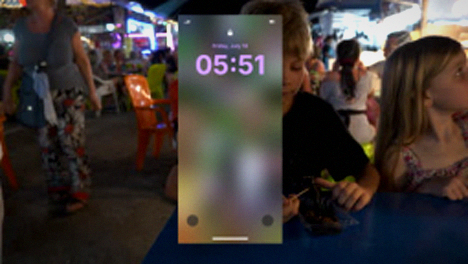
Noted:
5:51
